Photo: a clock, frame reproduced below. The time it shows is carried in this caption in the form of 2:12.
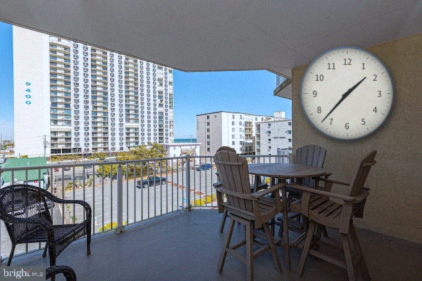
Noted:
1:37
